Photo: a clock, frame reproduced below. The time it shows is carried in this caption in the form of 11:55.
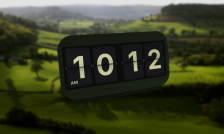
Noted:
10:12
